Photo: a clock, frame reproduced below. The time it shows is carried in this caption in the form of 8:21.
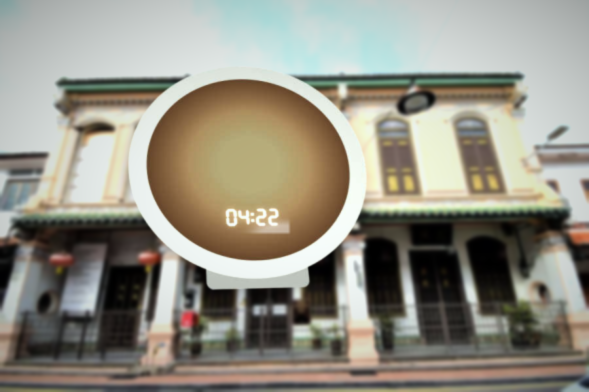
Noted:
4:22
